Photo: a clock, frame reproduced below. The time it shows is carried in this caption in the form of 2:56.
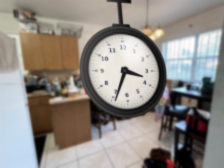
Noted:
3:34
